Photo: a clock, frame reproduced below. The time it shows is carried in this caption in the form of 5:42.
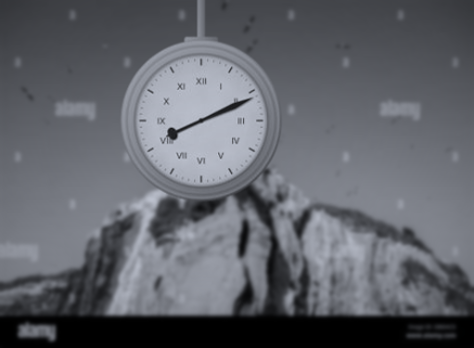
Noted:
8:11
